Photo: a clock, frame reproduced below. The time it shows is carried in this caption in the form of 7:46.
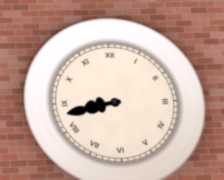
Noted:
8:43
